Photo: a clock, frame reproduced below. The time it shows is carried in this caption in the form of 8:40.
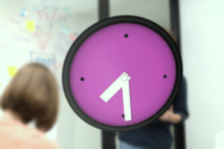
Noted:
7:29
